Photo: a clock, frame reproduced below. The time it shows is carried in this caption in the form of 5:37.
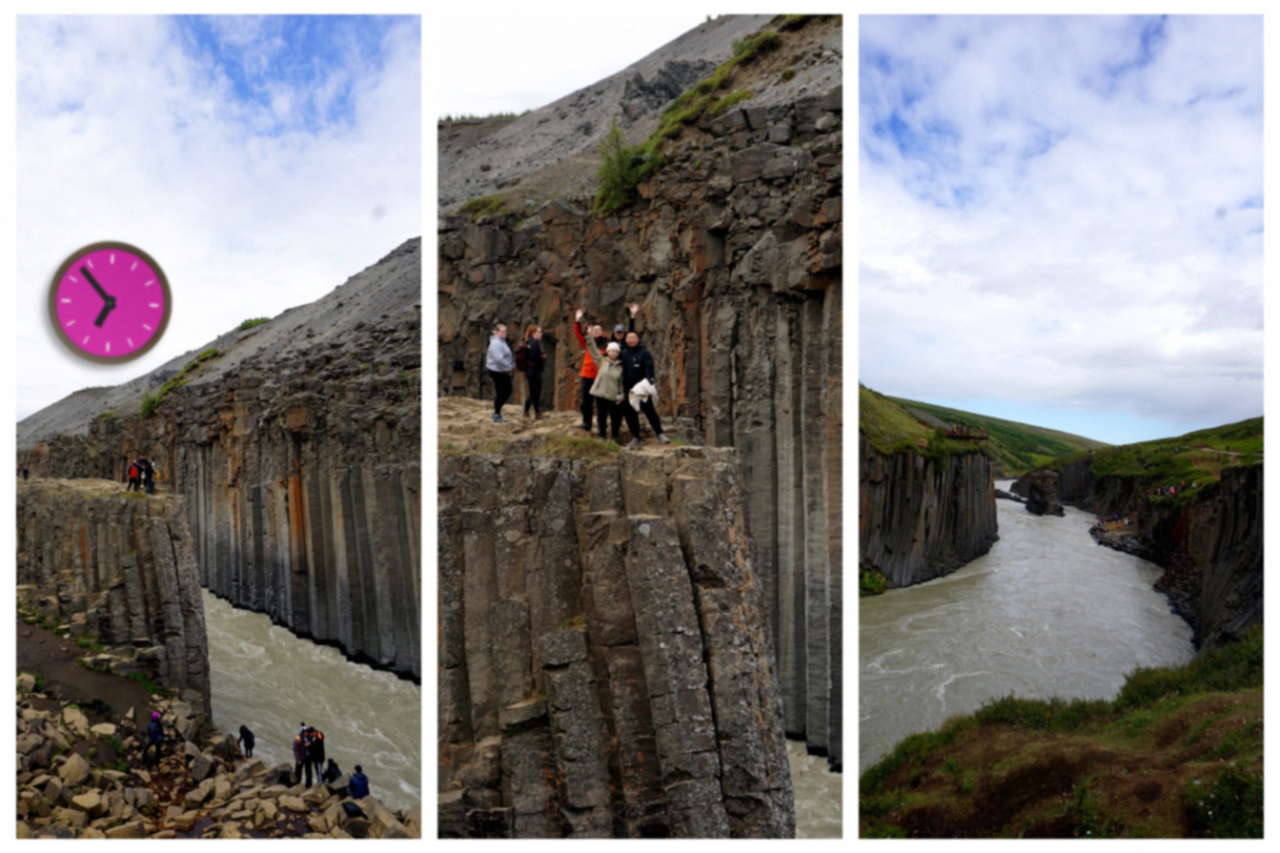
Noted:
6:53
